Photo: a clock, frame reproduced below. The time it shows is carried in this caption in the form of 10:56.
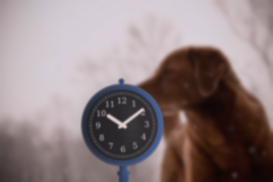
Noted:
10:09
